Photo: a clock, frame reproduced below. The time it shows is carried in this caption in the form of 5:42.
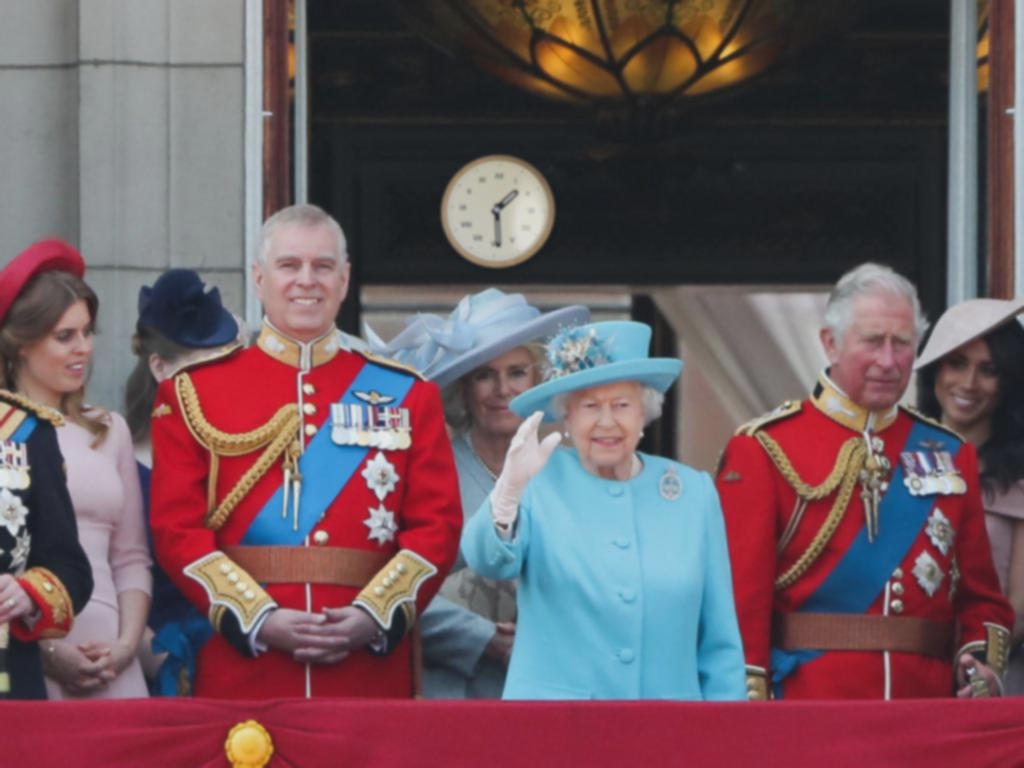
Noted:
1:29
